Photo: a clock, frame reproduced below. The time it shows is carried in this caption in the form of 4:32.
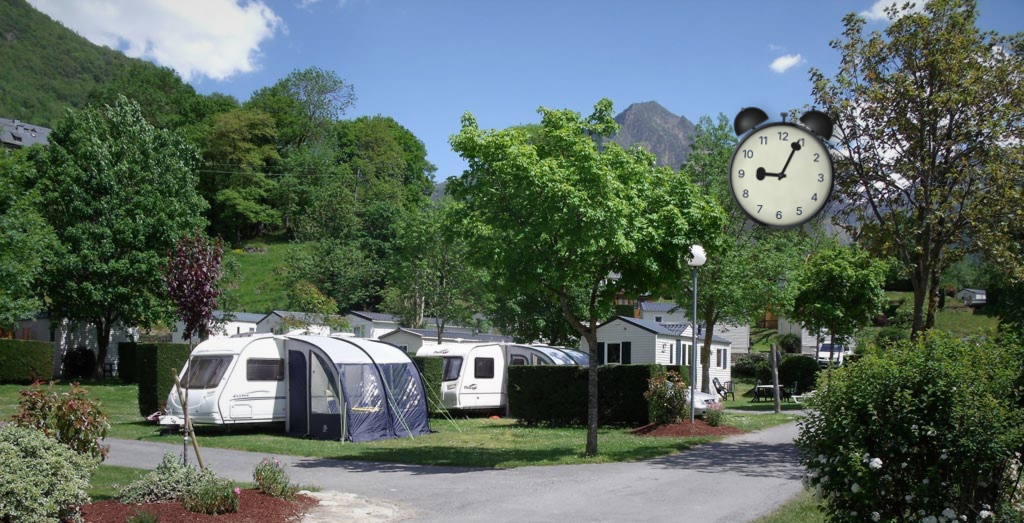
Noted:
9:04
